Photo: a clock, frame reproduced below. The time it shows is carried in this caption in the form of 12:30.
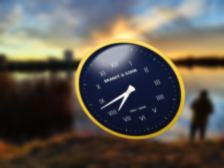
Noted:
7:43
